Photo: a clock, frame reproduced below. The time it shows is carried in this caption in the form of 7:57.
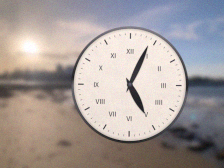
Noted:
5:04
